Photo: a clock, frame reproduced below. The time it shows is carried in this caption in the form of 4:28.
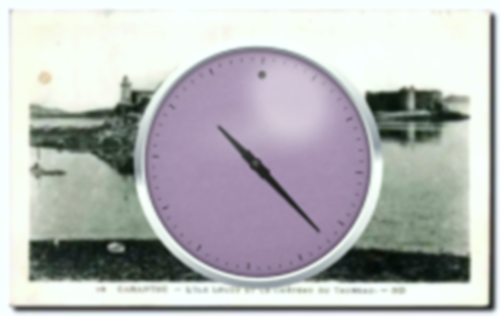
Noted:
10:22
